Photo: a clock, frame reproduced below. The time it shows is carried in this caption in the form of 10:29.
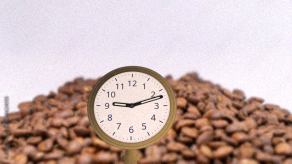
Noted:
9:12
